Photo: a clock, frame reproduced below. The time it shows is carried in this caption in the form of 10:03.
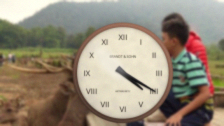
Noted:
4:20
